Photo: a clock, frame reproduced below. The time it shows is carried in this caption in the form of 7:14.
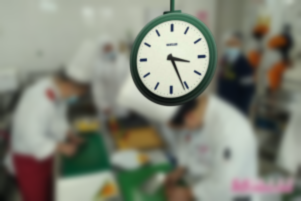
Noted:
3:26
